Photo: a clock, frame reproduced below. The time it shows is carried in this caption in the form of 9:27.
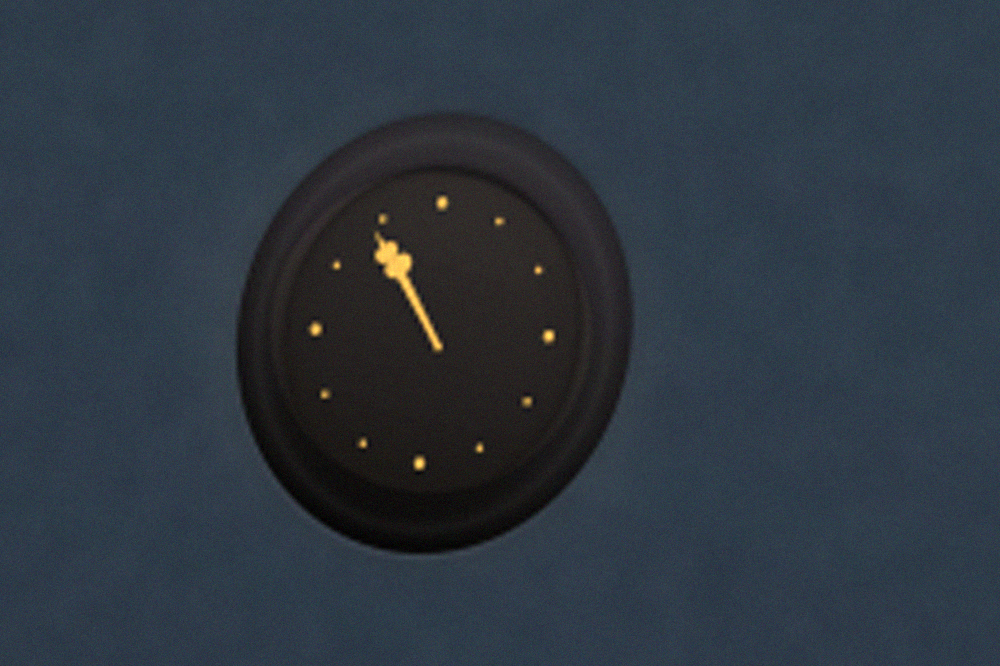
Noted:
10:54
